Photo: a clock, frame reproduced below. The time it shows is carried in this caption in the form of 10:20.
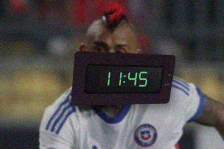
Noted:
11:45
